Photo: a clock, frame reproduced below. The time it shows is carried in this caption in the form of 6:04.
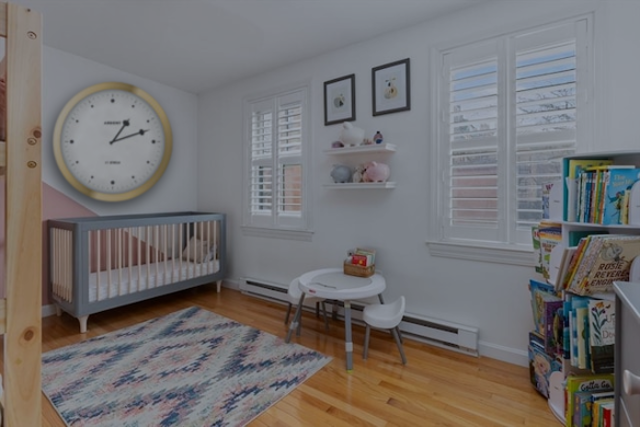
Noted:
1:12
